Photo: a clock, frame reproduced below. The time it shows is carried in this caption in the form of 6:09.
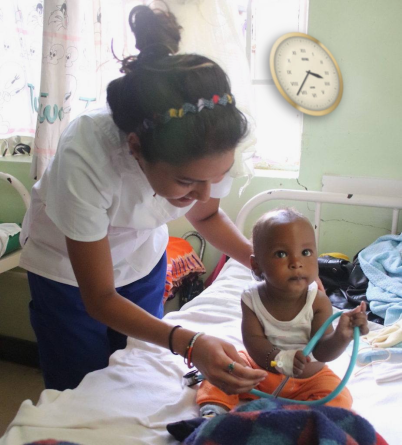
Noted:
3:37
